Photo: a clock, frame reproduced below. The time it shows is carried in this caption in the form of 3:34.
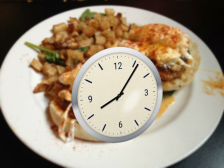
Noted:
8:06
